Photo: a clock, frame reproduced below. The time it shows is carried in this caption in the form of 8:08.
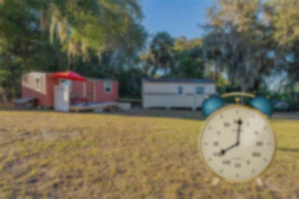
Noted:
8:01
